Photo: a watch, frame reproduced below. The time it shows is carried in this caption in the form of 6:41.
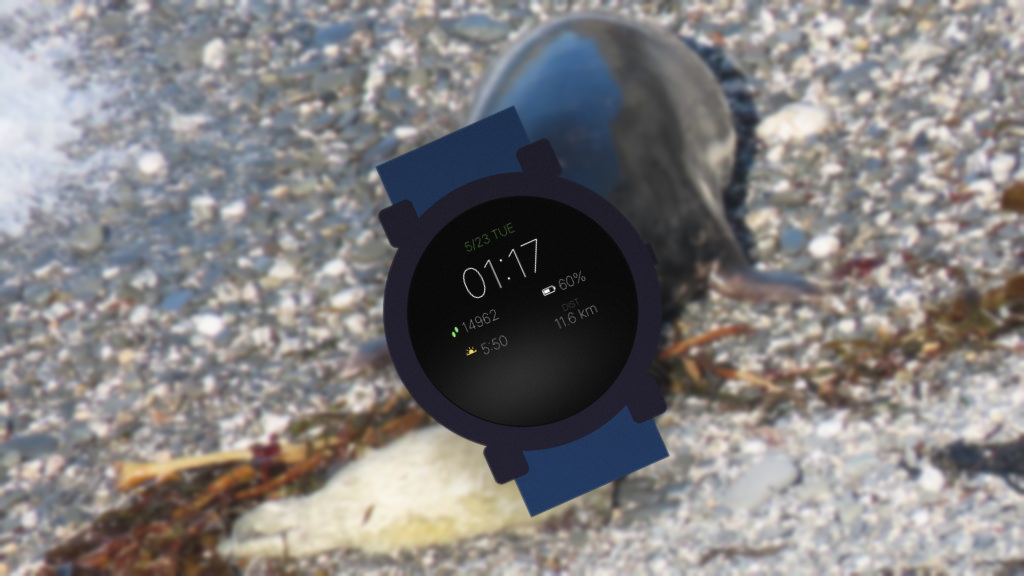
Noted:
1:17
